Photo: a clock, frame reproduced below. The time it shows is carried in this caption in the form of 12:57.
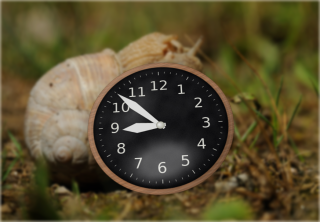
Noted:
8:52
